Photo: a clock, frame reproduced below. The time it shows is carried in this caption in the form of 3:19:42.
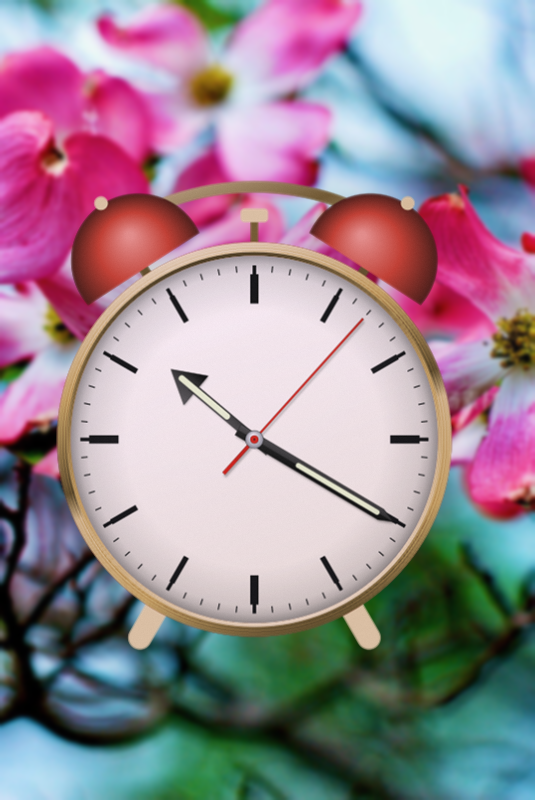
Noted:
10:20:07
